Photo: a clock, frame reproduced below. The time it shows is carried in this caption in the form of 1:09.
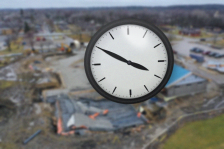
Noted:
3:50
